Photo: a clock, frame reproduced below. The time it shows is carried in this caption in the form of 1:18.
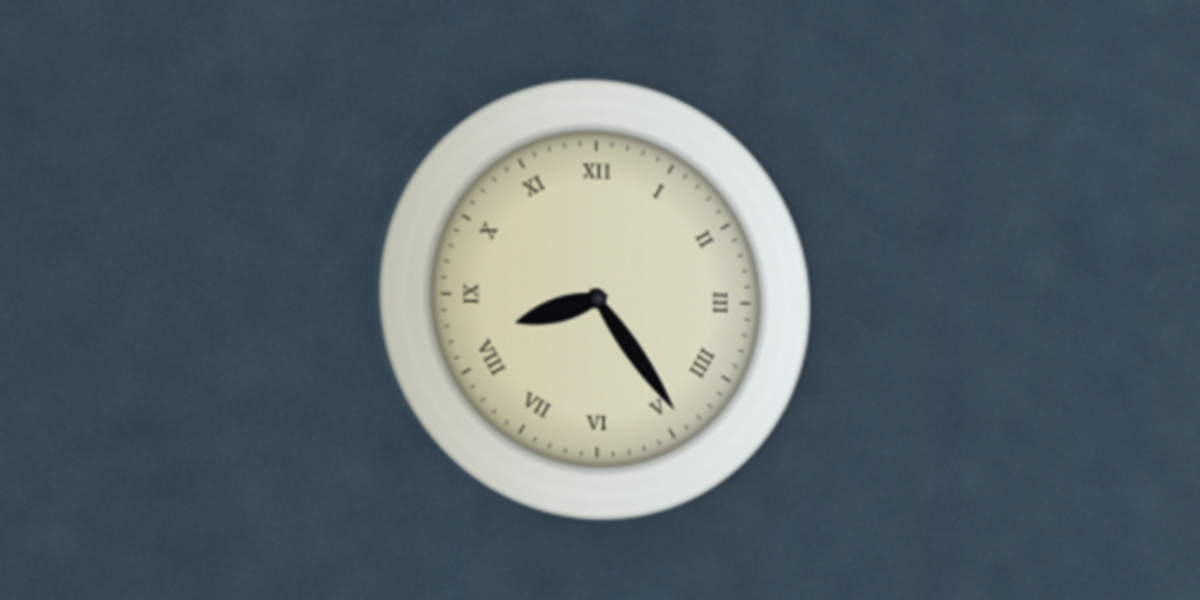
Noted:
8:24
